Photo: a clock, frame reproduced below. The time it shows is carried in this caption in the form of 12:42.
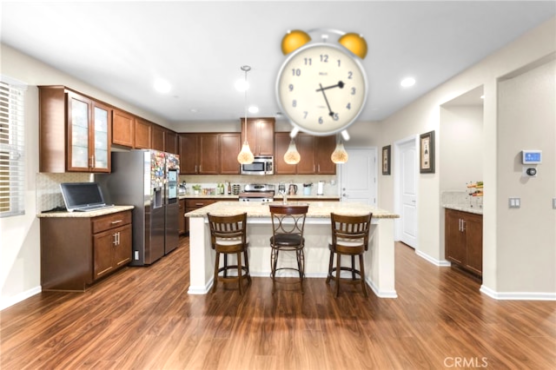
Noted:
2:26
